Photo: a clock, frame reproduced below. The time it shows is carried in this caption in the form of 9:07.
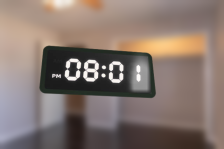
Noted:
8:01
